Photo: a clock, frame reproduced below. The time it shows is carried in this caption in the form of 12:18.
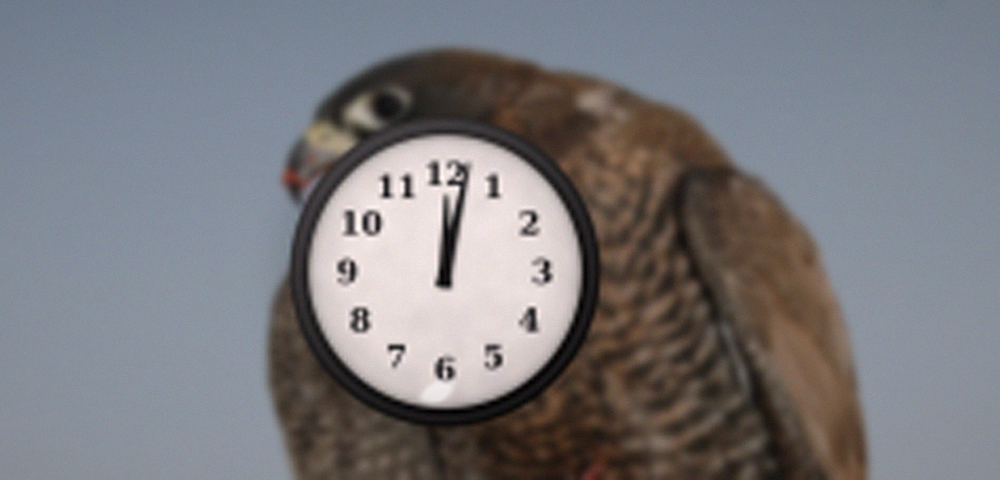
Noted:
12:02
